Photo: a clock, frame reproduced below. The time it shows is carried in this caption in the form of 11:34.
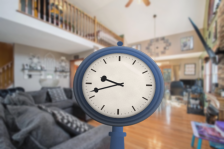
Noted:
9:42
